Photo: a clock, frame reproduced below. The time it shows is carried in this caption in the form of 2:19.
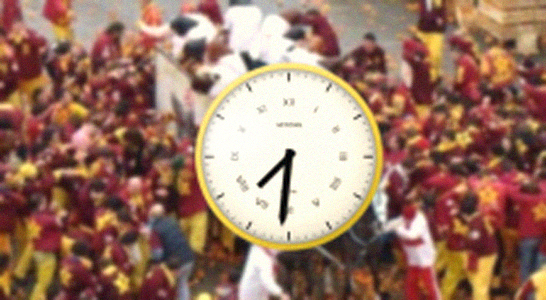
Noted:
7:31
